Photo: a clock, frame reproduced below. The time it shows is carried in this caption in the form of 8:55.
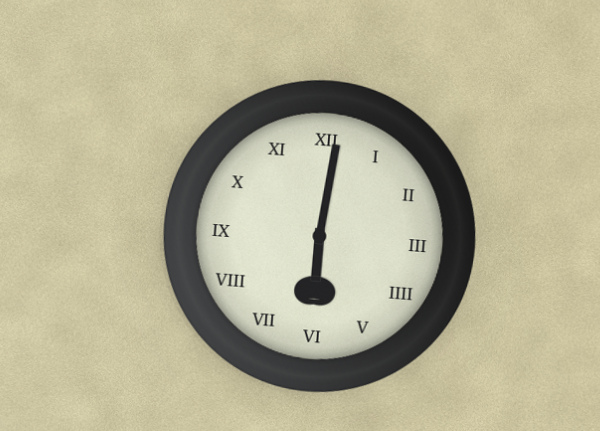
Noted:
6:01
